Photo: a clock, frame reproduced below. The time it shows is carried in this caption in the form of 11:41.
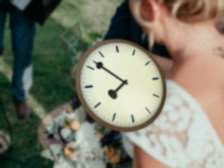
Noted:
7:52
